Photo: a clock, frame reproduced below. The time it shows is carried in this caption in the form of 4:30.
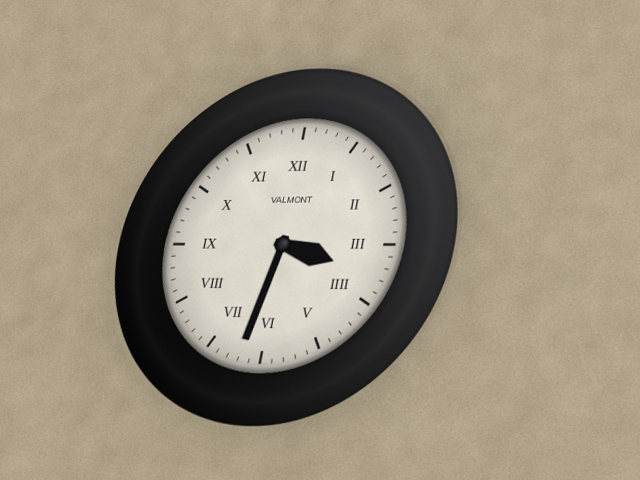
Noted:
3:32
